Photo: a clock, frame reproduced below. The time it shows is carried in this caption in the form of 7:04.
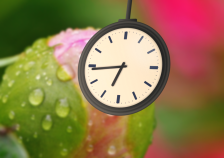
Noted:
6:44
